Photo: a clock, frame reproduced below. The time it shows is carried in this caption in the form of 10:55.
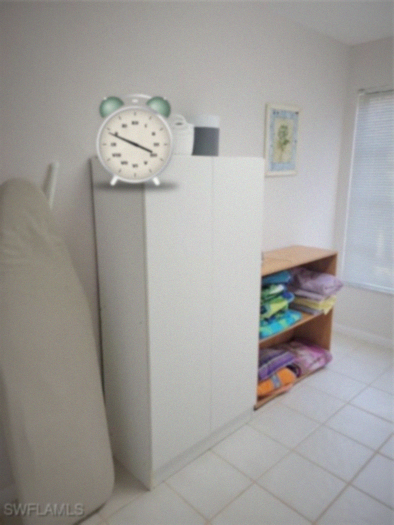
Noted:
3:49
